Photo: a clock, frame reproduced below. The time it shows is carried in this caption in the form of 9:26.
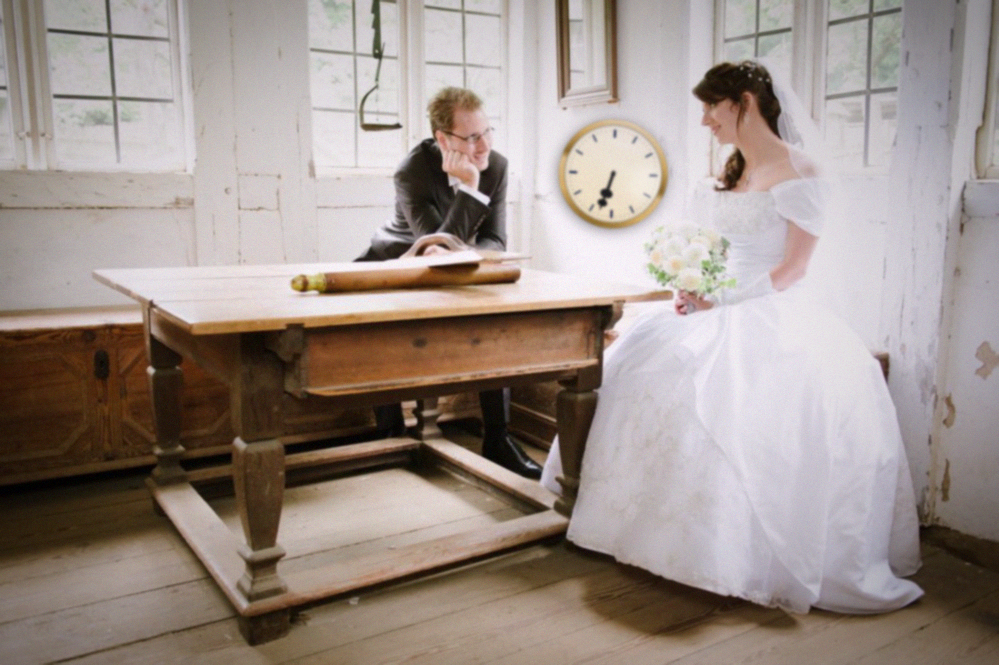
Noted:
6:33
